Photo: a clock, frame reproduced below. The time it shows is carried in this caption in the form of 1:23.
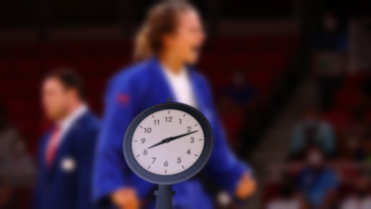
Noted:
8:12
